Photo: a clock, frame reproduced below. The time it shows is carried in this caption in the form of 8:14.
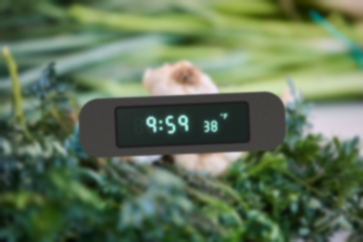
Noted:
9:59
